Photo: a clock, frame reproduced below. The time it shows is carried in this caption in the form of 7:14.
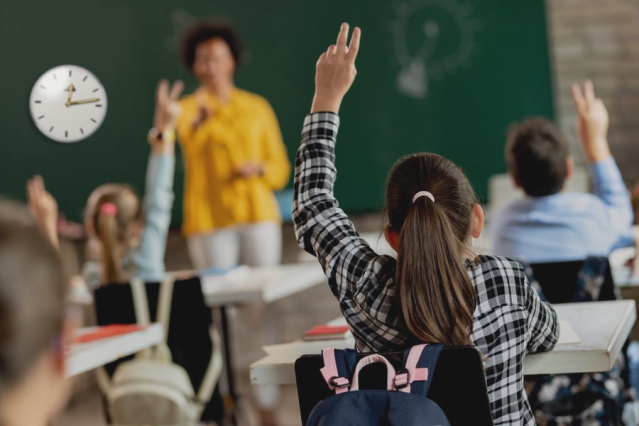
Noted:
12:13
